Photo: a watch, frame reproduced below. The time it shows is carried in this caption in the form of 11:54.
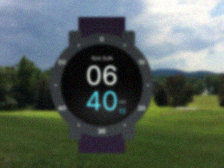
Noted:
6:40
